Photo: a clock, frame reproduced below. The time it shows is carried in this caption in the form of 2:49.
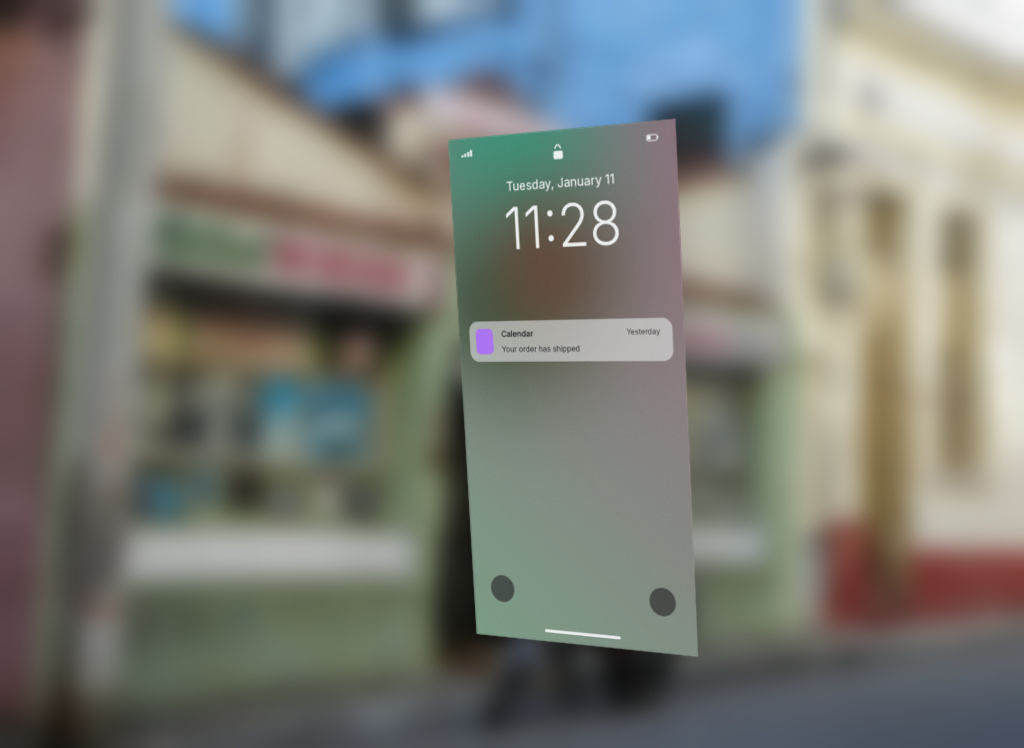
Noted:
11:28
